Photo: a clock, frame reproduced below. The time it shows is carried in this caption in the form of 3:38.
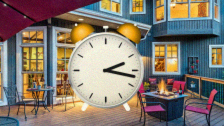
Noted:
2:17
